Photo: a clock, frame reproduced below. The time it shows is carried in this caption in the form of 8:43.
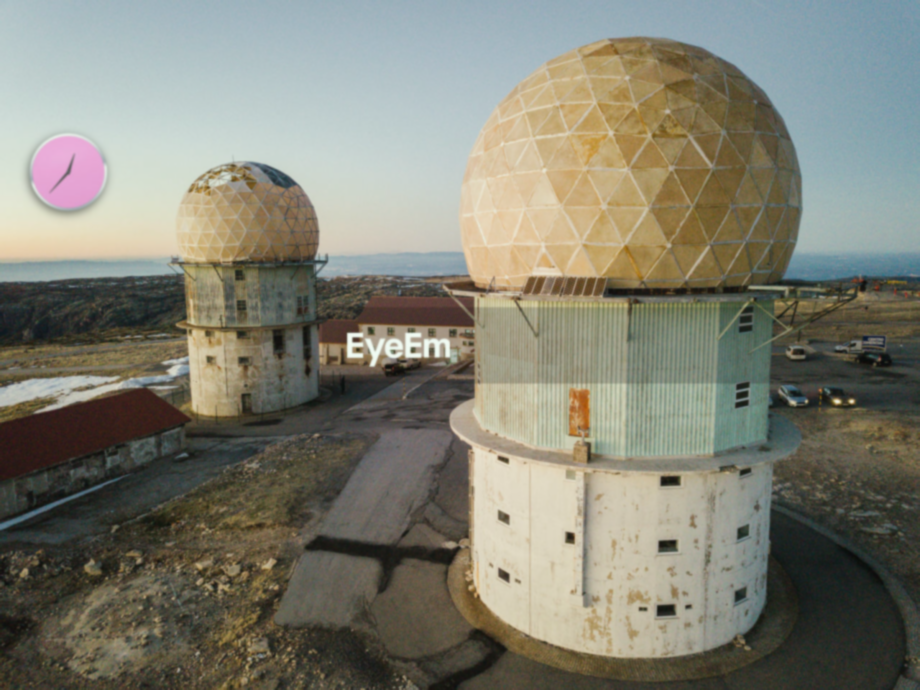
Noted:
12:37
